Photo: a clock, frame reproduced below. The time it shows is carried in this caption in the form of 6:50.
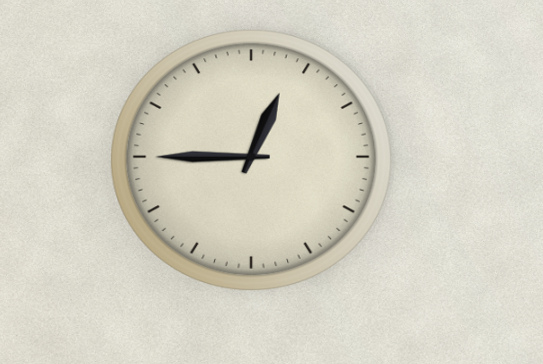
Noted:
12:45
